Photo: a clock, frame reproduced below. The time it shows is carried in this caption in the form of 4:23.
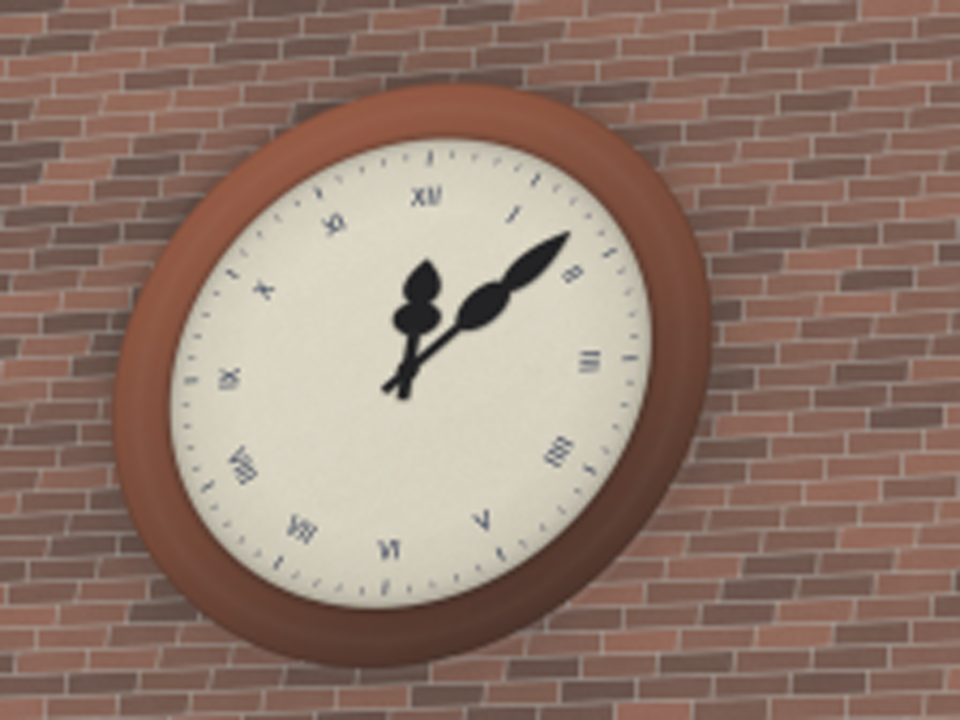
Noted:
12:08
